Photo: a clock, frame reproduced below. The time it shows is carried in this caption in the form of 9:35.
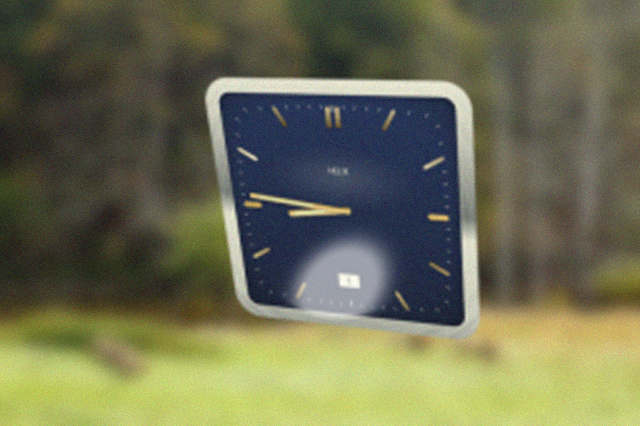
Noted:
8:46
